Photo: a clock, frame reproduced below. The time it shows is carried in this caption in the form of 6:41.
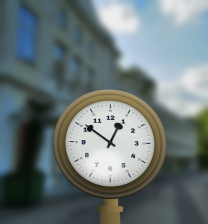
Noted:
12:51
